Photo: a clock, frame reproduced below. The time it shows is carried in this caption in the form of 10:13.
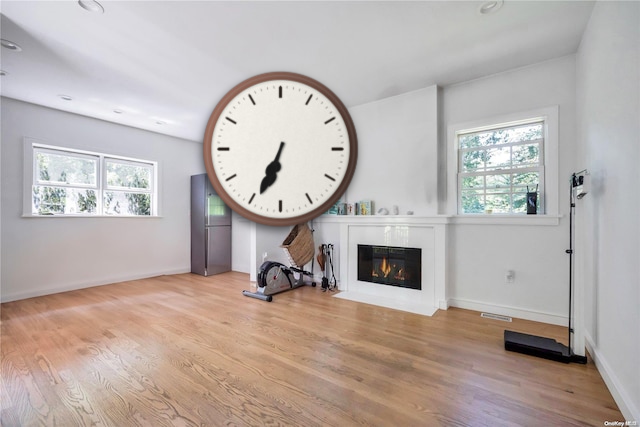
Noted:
6:34
